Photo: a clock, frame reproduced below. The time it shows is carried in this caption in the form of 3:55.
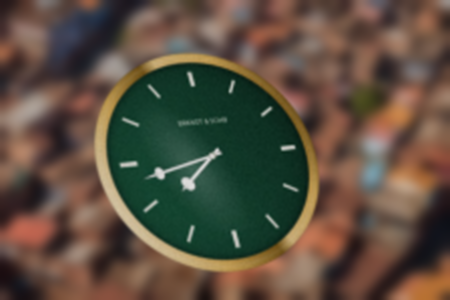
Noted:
7:43
